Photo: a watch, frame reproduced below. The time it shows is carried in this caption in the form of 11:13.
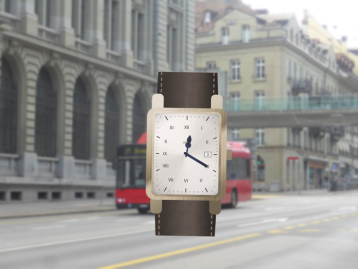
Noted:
12:20
